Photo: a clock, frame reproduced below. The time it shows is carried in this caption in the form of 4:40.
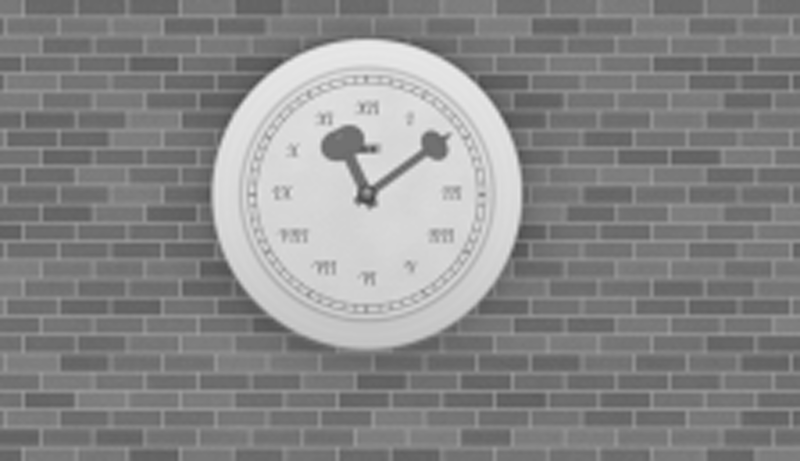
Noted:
11:09
